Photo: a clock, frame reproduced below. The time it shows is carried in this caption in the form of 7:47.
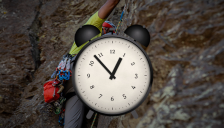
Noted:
12:53
